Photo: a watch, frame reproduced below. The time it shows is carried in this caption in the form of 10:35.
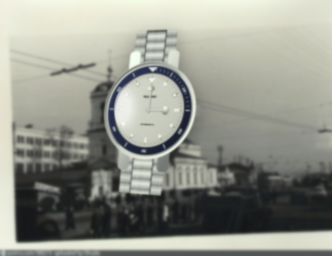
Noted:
3:00
